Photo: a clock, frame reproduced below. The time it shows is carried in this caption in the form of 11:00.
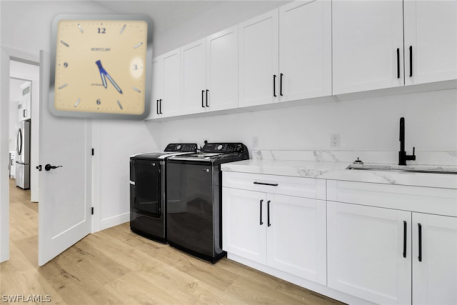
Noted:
5:23
